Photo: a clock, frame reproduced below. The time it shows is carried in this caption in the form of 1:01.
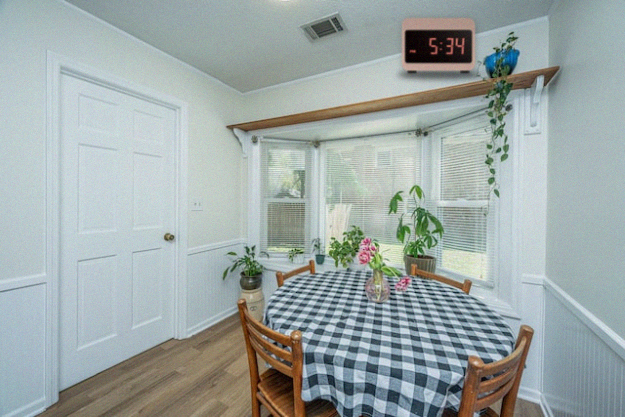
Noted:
5:34
